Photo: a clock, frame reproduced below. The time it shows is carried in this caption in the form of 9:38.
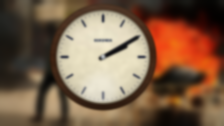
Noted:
2:10
